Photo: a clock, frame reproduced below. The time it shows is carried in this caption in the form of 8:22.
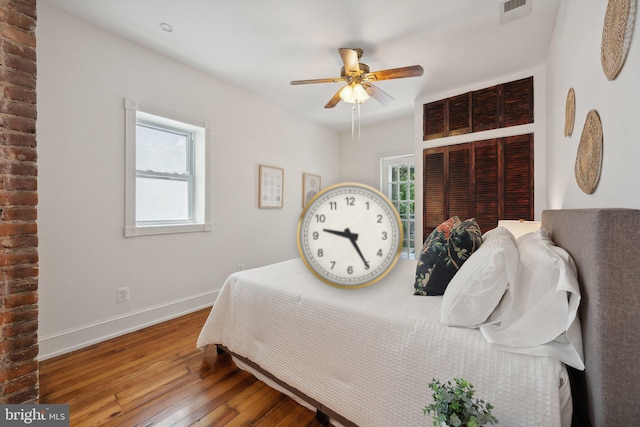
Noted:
9:25
